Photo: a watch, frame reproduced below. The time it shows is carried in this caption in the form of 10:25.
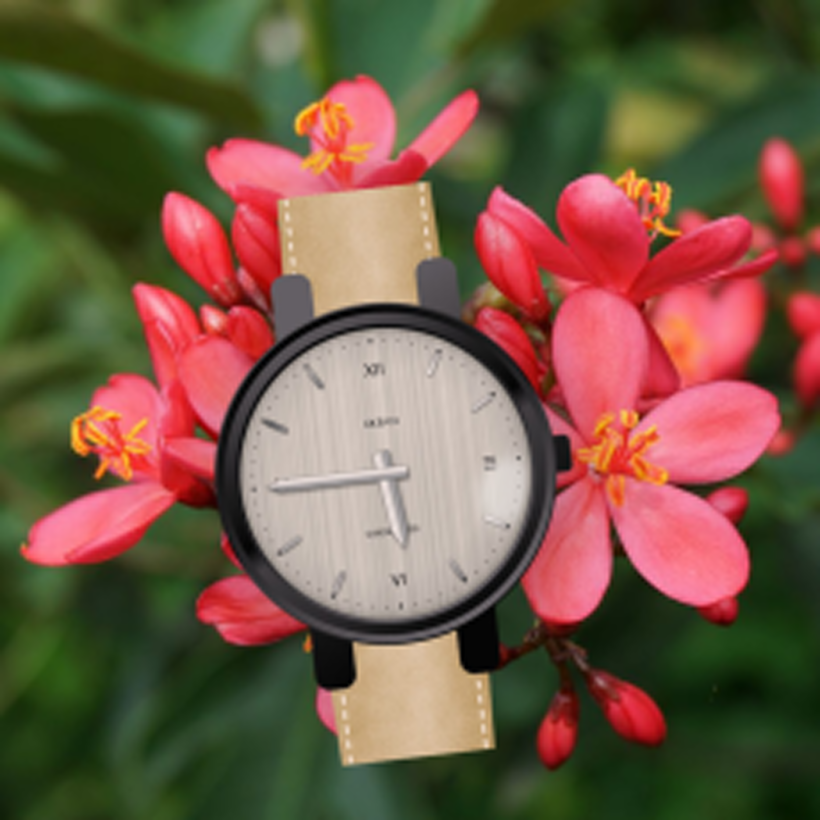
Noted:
5:45
